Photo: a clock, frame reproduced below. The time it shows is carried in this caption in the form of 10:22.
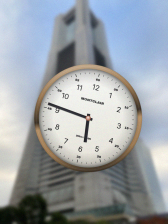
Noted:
5:46
